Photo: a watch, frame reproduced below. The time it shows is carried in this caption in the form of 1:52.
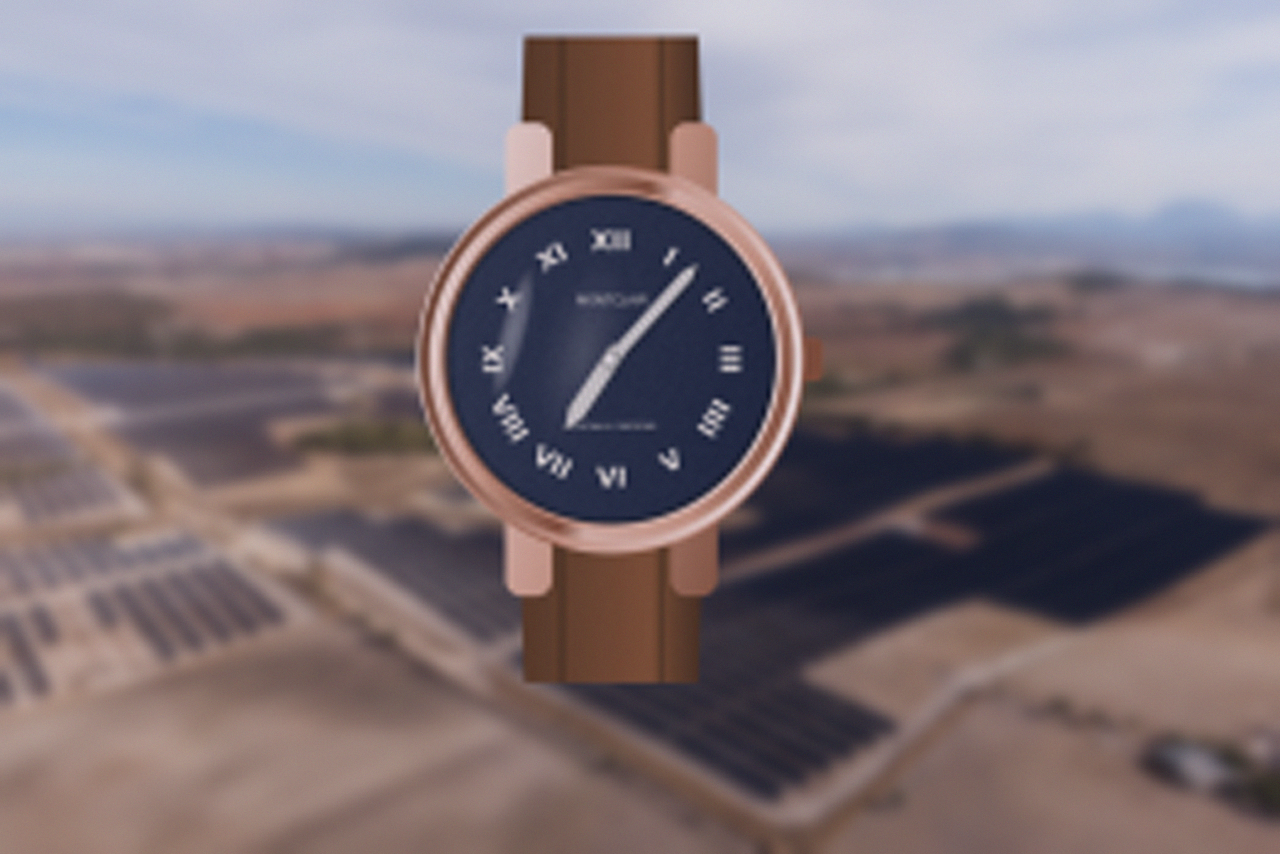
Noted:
7:07
